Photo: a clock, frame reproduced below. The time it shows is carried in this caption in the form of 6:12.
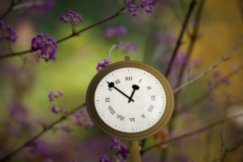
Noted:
12:52
